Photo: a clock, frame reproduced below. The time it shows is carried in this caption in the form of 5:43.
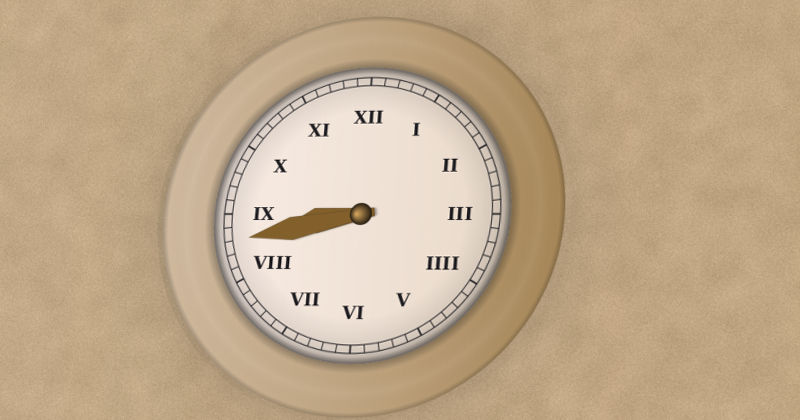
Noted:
8:43
